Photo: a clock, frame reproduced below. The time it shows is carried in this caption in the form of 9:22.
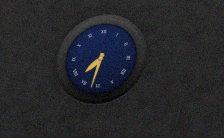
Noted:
7:32
